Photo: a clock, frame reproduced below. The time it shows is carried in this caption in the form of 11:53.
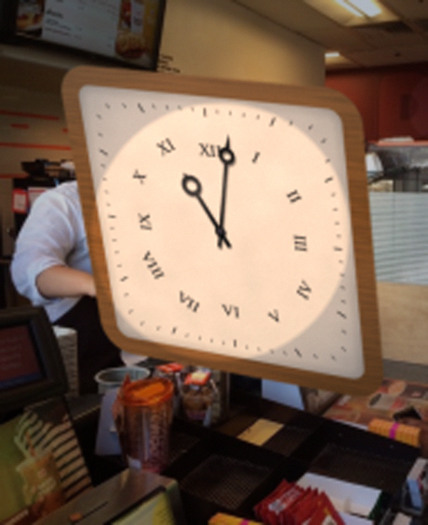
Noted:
11:02
